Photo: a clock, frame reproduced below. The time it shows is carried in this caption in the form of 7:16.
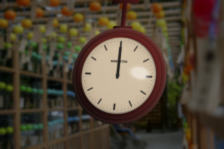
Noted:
12:00
